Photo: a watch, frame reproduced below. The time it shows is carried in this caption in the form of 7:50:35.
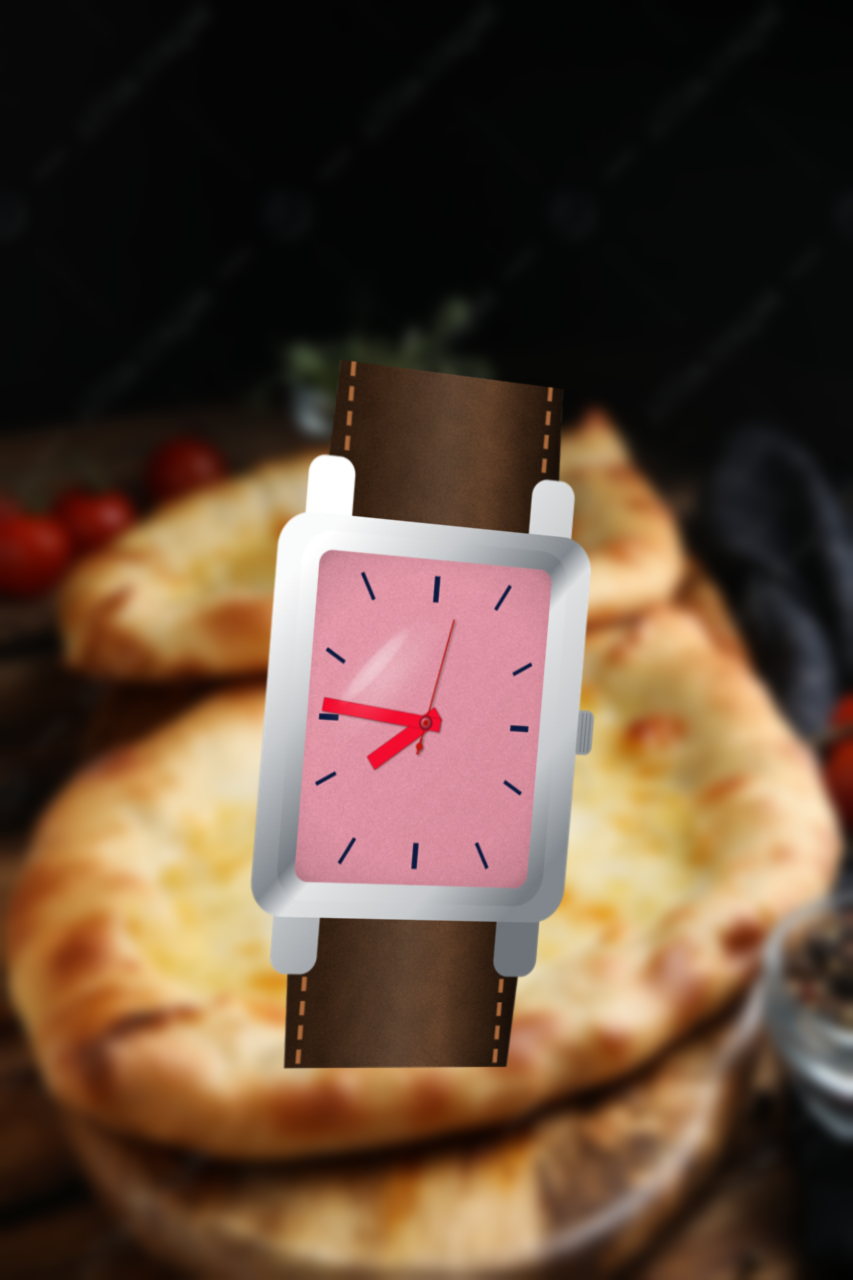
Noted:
7:46:02
